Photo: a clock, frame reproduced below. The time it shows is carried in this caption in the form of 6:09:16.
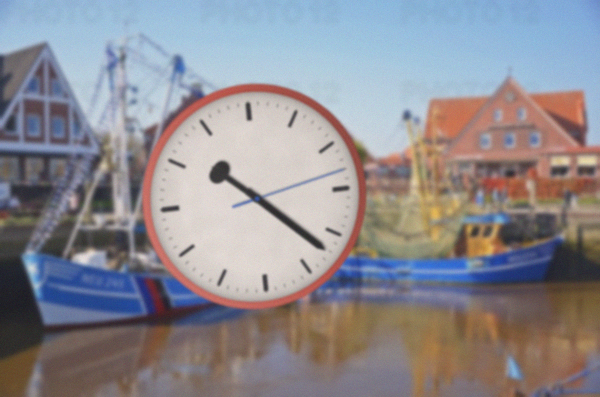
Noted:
10:22:13
